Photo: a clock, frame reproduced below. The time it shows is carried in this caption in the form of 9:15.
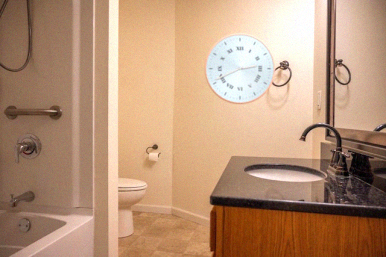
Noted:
2:41
